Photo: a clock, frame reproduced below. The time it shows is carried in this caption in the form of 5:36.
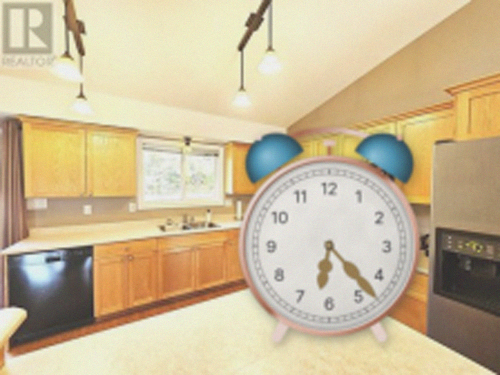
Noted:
6:23
